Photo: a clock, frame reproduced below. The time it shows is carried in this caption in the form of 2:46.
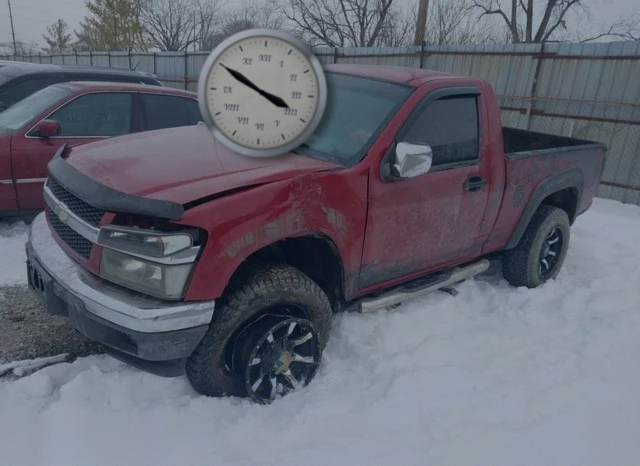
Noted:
3:50
